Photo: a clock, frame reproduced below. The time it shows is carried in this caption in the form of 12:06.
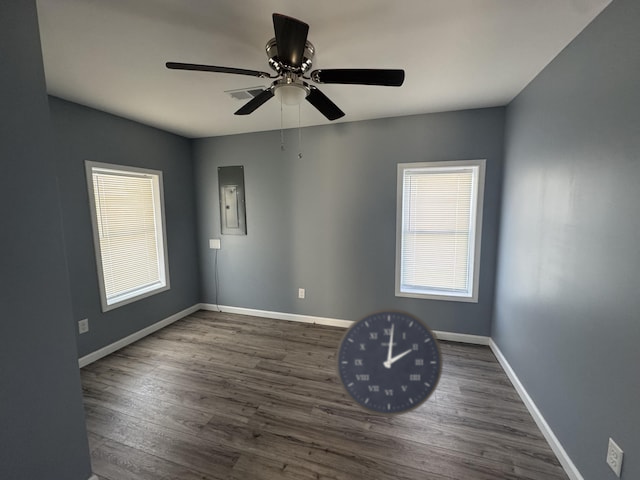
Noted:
2:01
